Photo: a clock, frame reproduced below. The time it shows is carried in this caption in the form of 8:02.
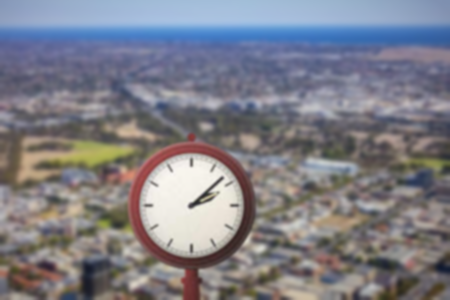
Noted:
2:08
